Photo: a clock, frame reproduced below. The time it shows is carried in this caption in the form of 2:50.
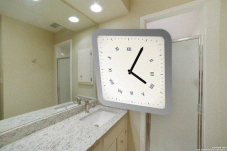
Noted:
4:05
